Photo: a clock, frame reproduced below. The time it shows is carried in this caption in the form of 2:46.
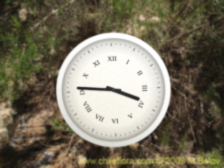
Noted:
3:46
